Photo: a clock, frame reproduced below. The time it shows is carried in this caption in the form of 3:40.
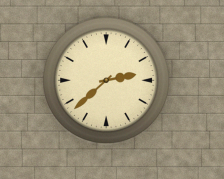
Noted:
2:38
